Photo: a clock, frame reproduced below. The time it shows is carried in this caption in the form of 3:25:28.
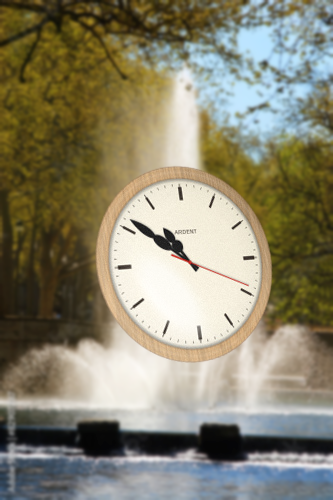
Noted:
10:51:19
